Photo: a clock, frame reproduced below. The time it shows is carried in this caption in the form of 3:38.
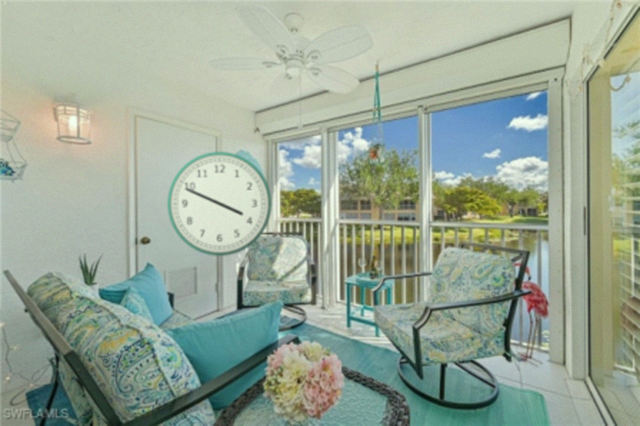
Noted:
3:49
